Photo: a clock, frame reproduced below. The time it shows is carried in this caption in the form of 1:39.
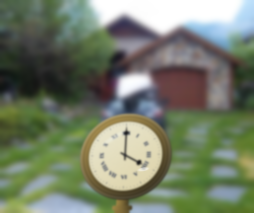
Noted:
4:00
